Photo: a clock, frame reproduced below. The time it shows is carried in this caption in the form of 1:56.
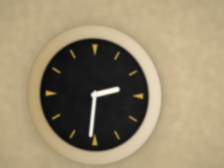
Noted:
2:31
